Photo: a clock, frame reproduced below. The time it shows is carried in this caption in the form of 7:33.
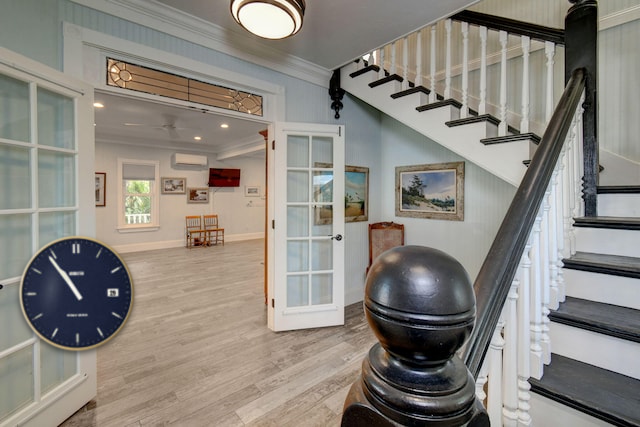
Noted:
10:54
